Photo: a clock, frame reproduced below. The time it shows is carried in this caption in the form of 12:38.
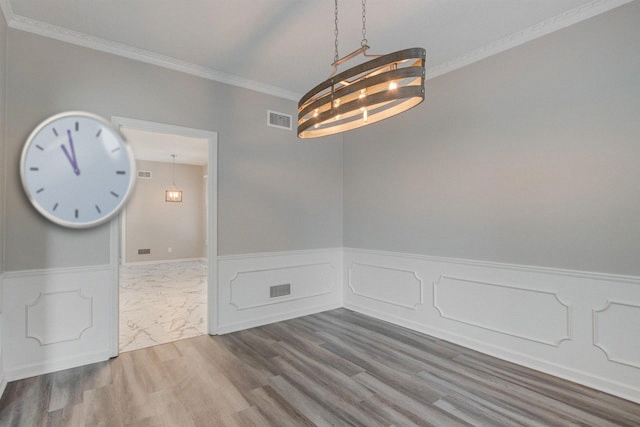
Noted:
10:58
